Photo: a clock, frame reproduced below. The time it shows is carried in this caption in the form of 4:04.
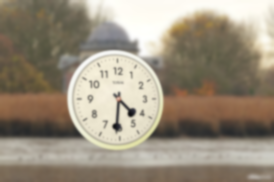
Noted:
4:31
